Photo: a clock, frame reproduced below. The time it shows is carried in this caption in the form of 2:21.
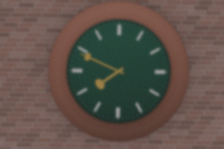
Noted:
7:49
